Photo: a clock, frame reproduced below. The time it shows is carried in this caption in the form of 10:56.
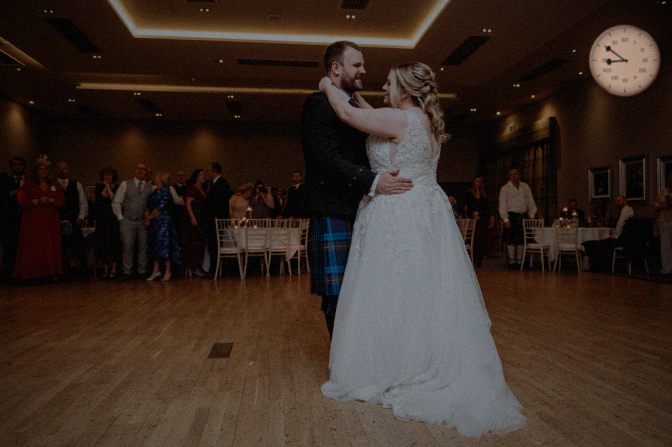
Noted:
8:51
